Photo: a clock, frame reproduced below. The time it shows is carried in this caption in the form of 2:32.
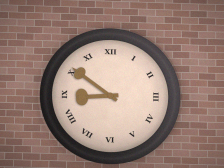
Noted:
8:51
